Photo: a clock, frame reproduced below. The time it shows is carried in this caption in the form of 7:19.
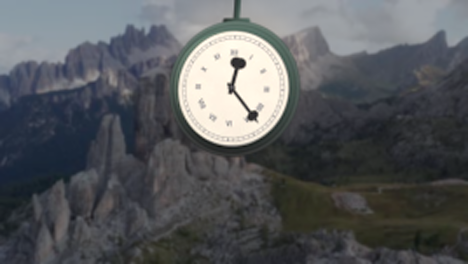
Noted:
12:23
